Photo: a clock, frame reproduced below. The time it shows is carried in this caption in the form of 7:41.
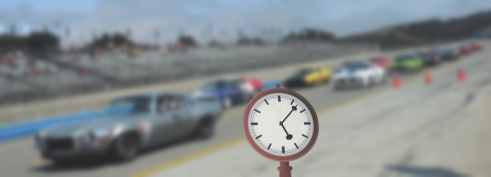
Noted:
5:07
